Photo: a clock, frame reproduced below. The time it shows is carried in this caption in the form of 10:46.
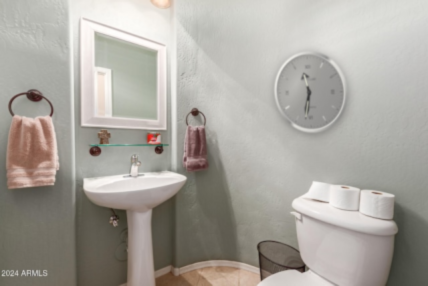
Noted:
11:32
